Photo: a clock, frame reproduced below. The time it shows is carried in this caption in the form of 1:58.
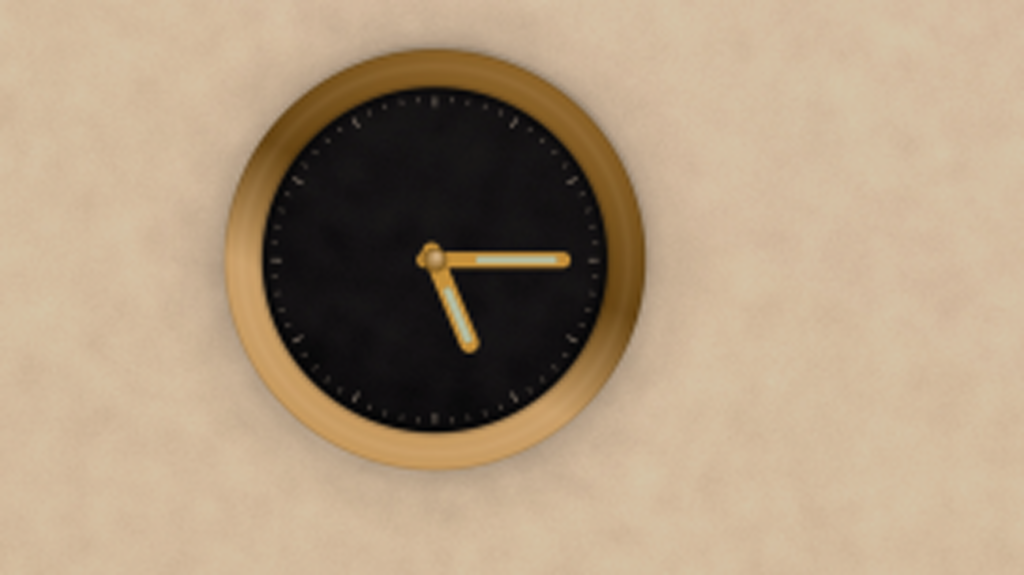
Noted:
5:15
